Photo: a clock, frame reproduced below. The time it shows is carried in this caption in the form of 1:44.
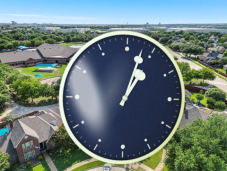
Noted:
1:03
